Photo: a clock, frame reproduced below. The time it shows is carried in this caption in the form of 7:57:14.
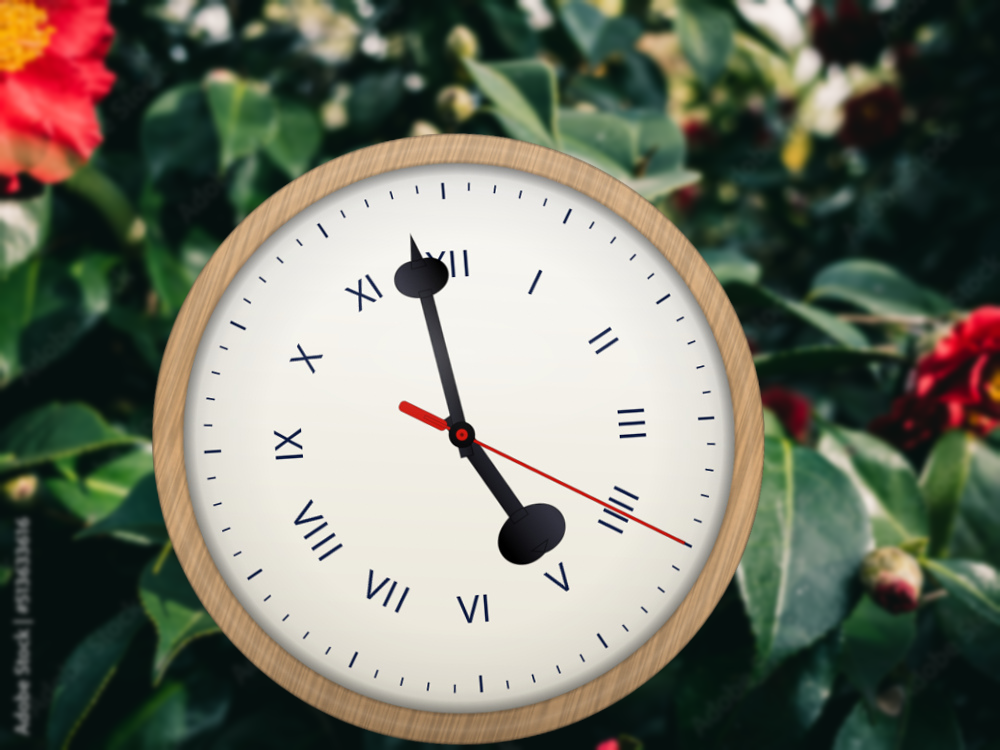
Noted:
4:58:20
